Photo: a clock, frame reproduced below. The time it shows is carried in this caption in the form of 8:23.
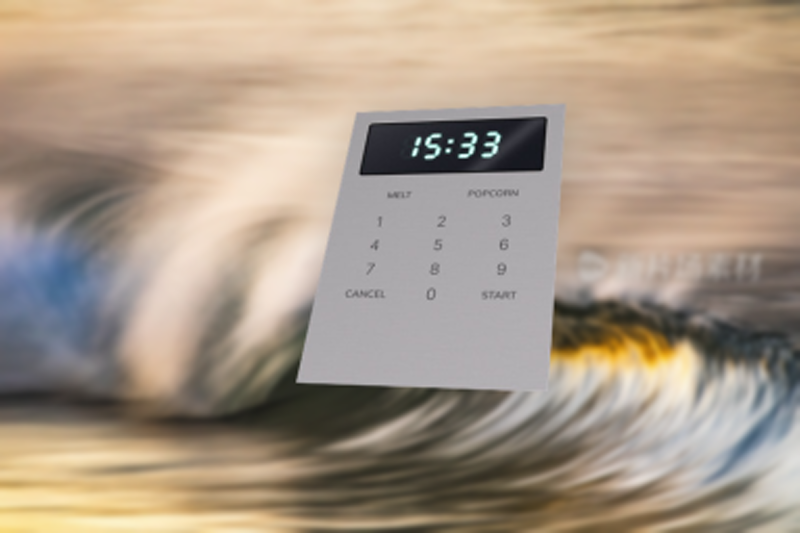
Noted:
15:33
